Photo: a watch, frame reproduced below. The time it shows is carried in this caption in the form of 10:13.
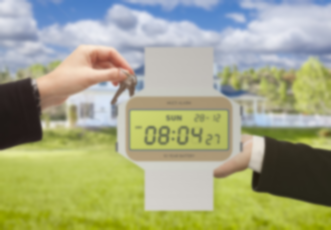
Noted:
8:04
